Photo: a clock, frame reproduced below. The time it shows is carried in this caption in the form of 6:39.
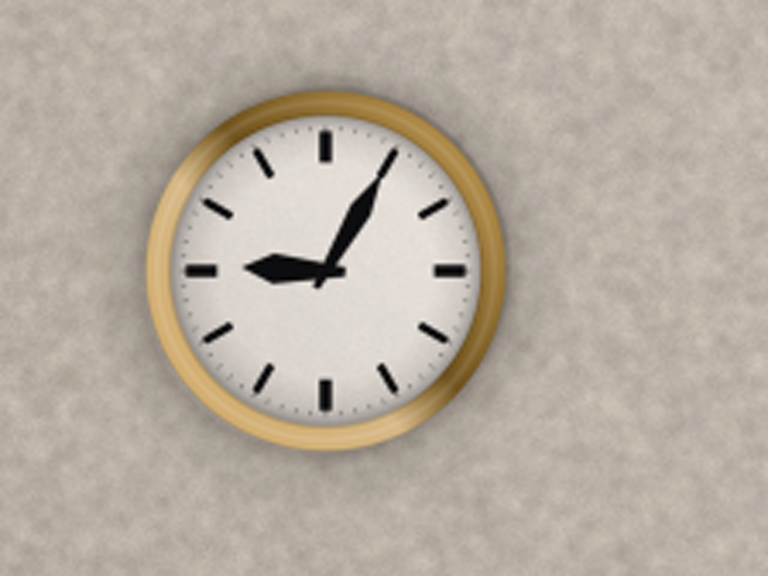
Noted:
9:05
